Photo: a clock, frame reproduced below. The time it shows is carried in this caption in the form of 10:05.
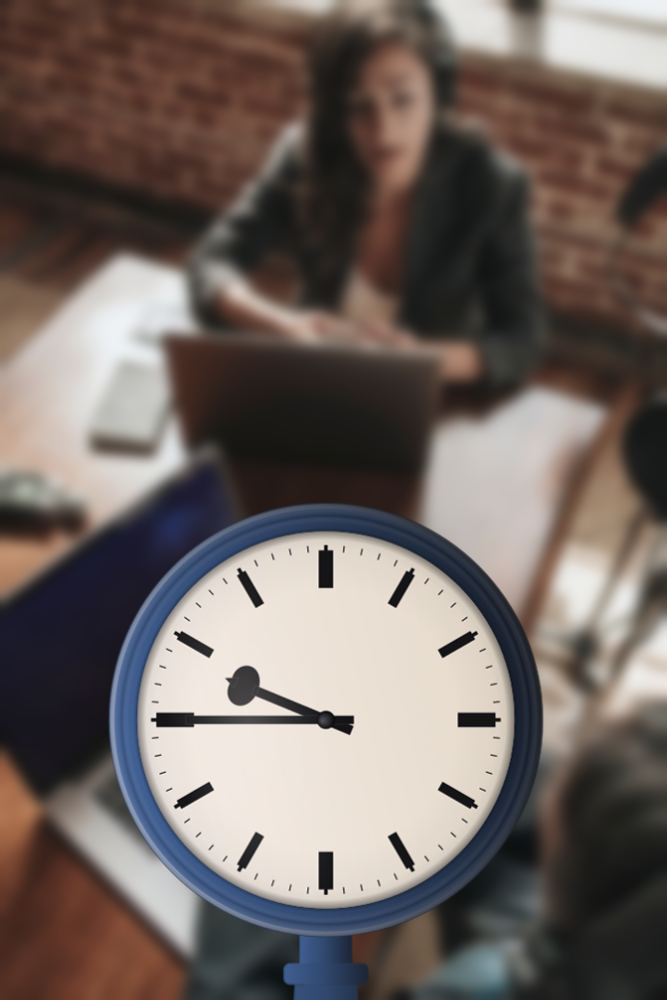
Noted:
9:45
